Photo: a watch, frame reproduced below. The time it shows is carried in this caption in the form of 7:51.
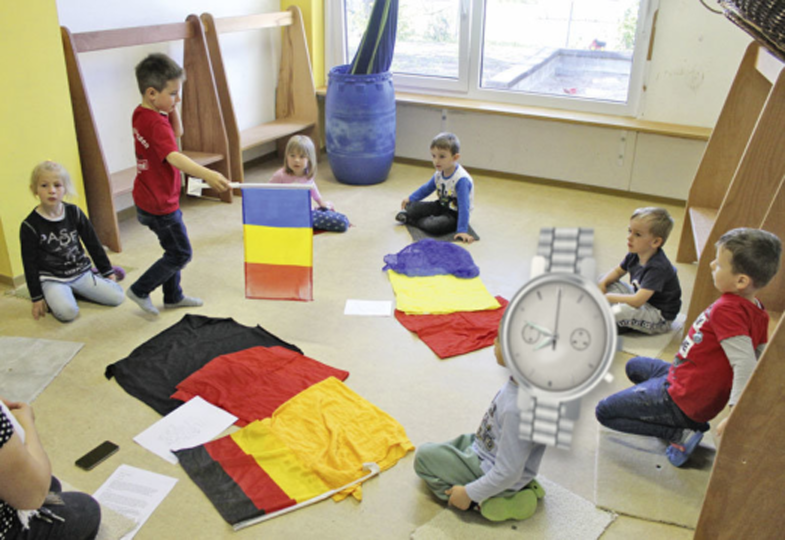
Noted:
7:48
